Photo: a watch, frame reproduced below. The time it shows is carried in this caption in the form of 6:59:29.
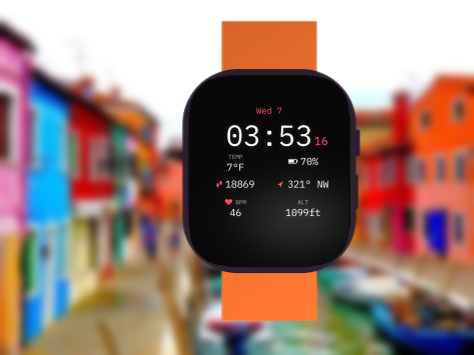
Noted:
3:53:16
